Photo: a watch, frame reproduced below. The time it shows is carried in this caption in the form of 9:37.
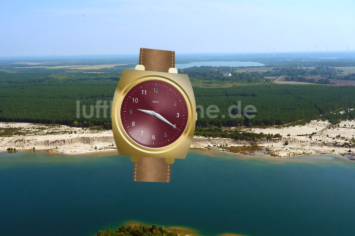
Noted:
9:20
